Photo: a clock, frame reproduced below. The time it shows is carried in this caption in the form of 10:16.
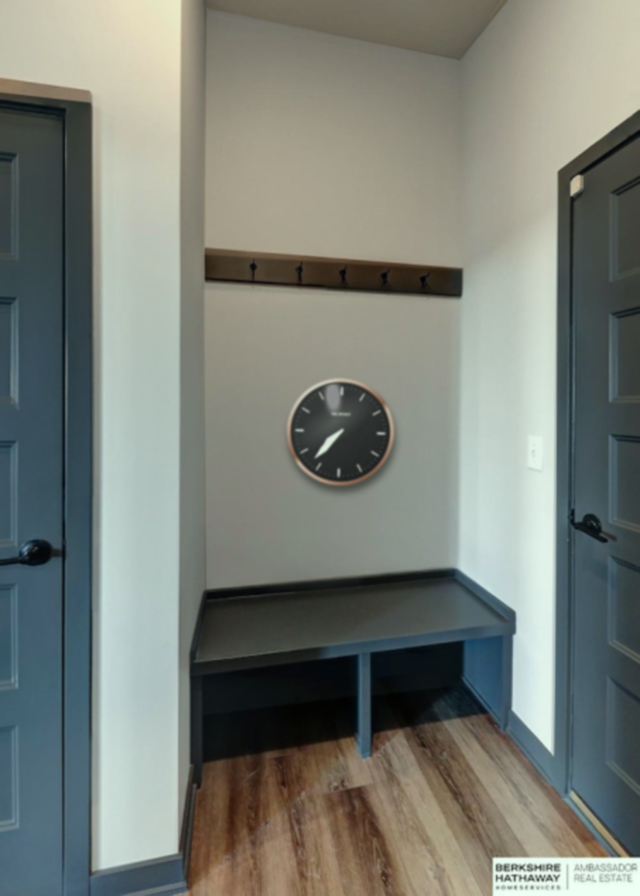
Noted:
7:37
